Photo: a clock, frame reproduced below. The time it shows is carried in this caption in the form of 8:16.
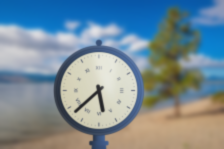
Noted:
5:38
